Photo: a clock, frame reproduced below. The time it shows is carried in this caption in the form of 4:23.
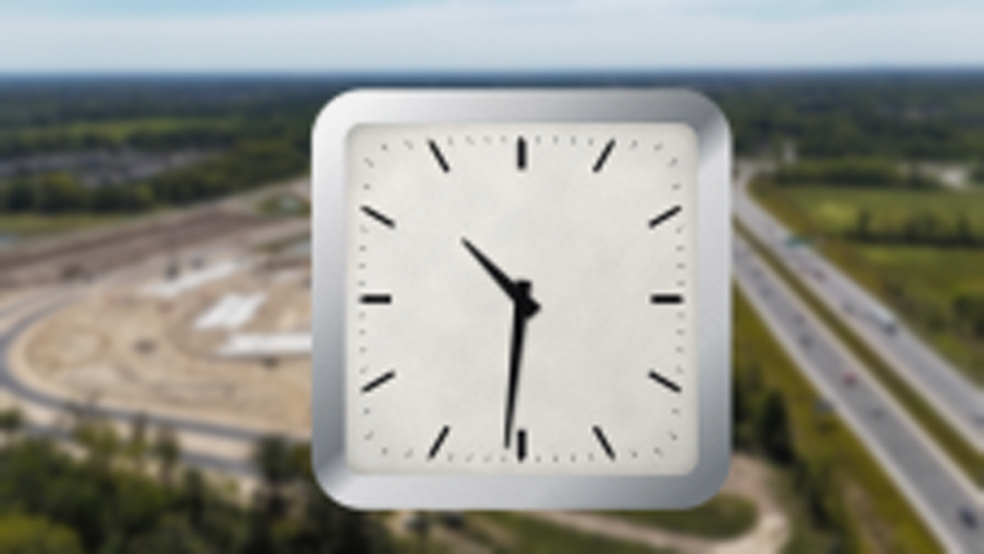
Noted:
10:31
